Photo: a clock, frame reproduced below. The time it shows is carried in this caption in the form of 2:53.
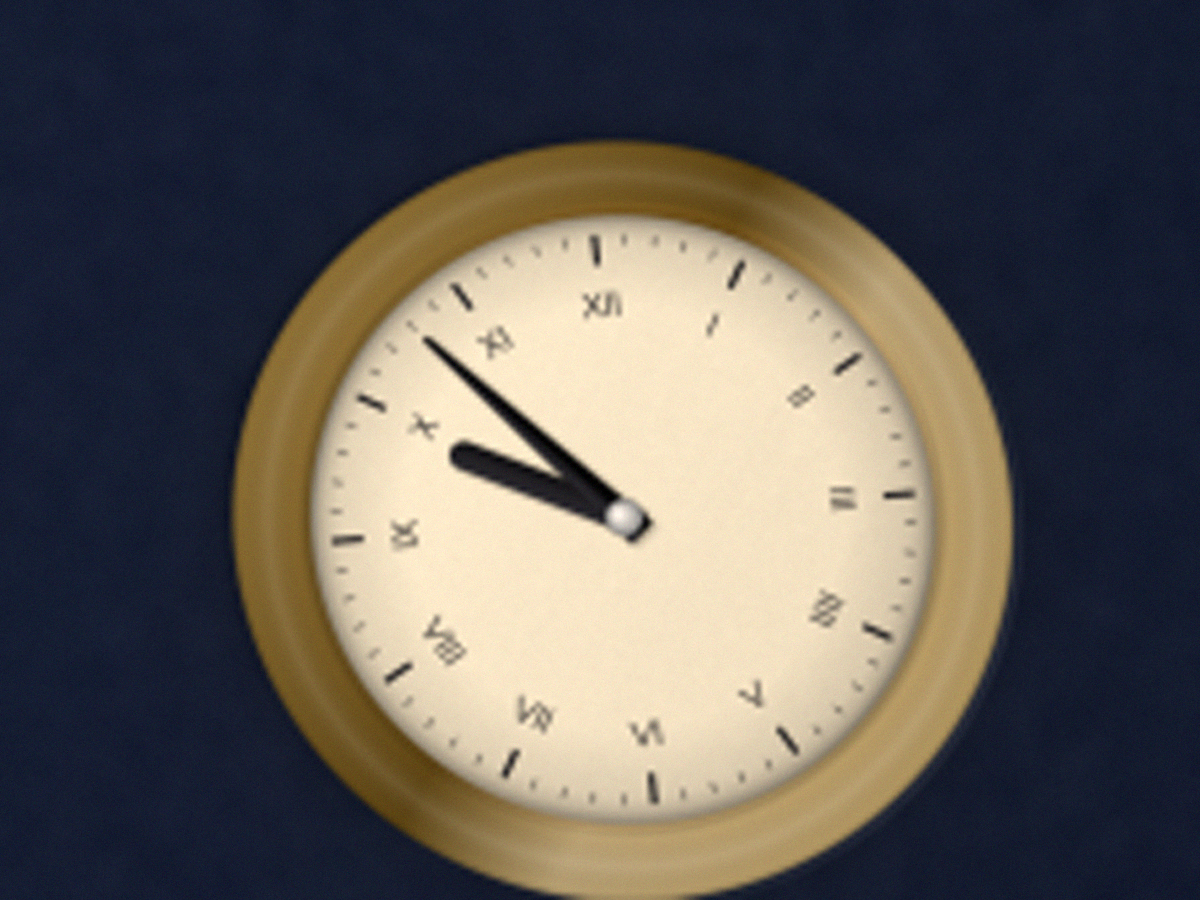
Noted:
9:53
